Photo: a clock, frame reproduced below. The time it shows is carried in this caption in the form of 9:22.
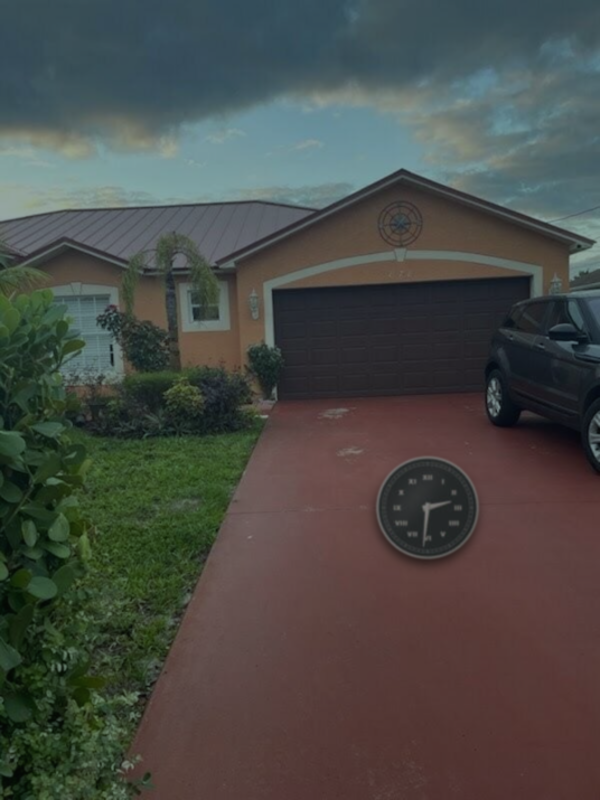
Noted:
2:31
